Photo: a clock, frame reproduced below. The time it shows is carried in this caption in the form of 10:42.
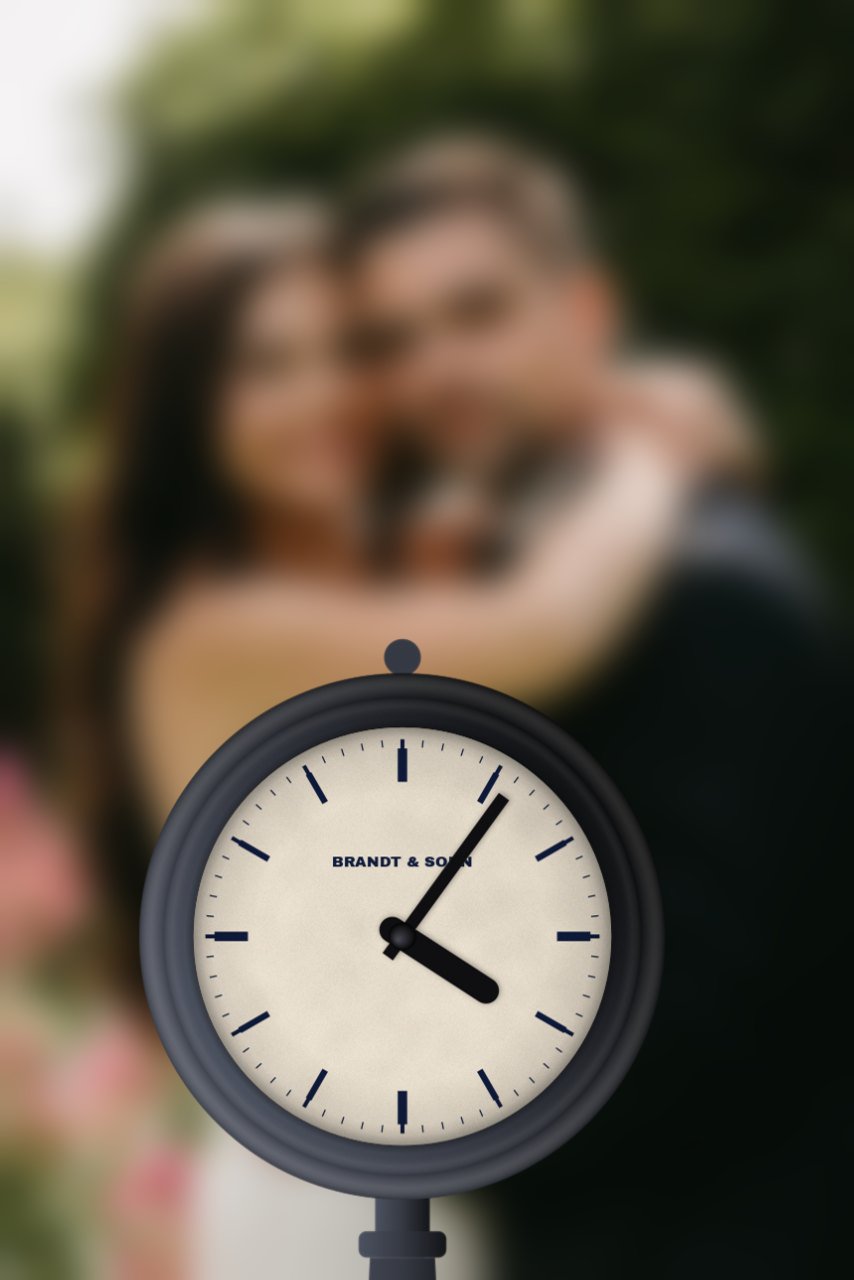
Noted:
4:06
